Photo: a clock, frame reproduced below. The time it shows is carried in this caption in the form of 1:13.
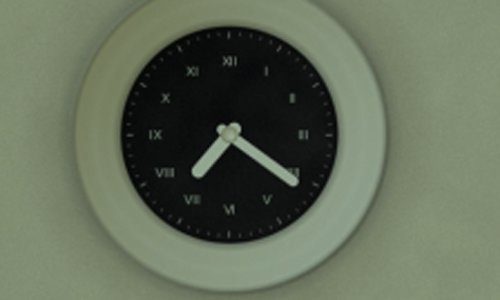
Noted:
7:21
